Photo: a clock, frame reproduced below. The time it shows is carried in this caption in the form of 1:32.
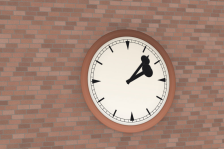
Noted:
2:07
